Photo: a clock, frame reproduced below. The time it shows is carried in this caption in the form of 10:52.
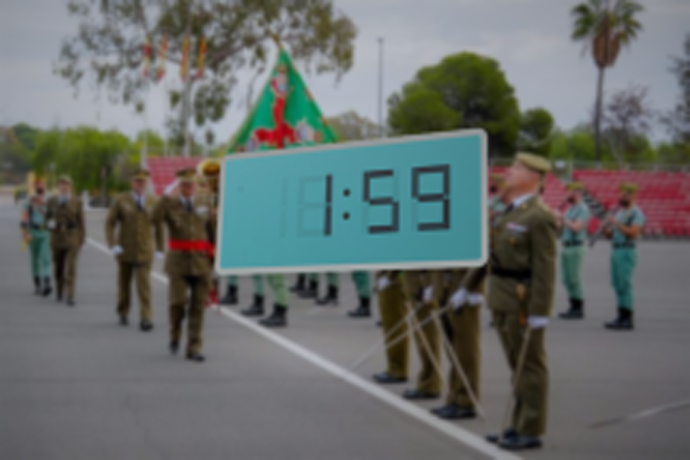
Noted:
1:59
